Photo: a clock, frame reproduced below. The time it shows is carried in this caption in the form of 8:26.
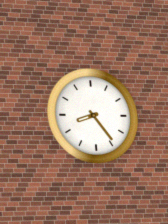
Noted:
8:24
